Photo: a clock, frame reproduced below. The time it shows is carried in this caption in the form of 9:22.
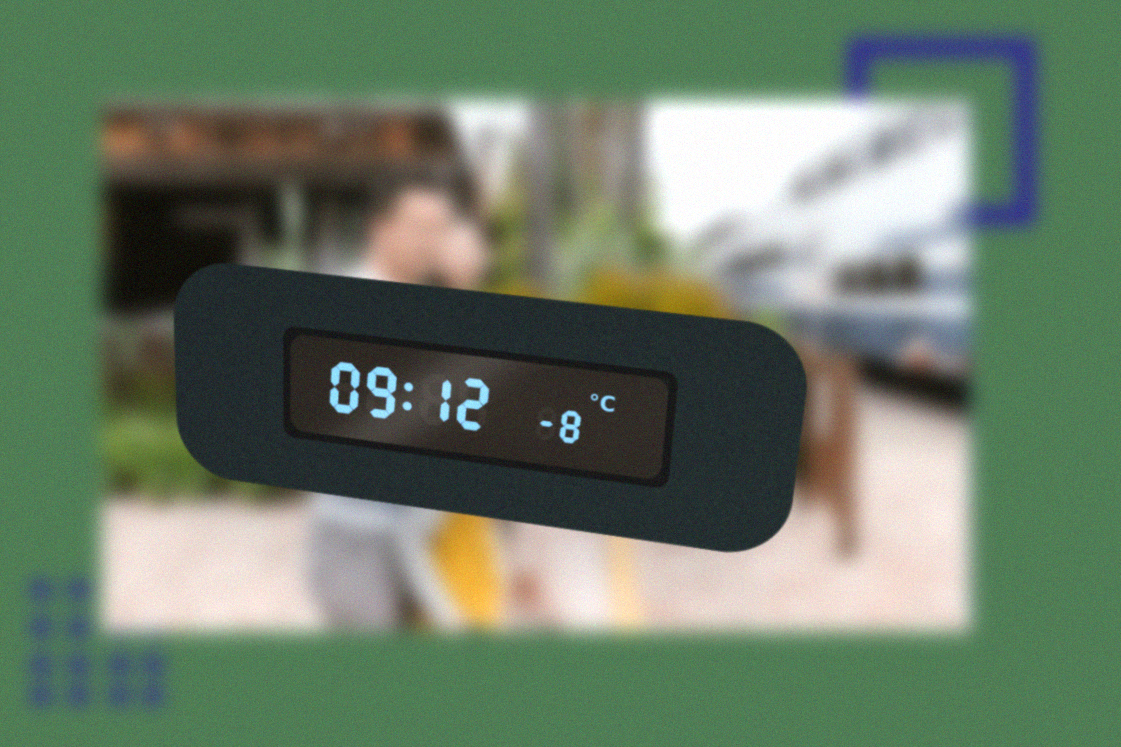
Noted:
9:12
